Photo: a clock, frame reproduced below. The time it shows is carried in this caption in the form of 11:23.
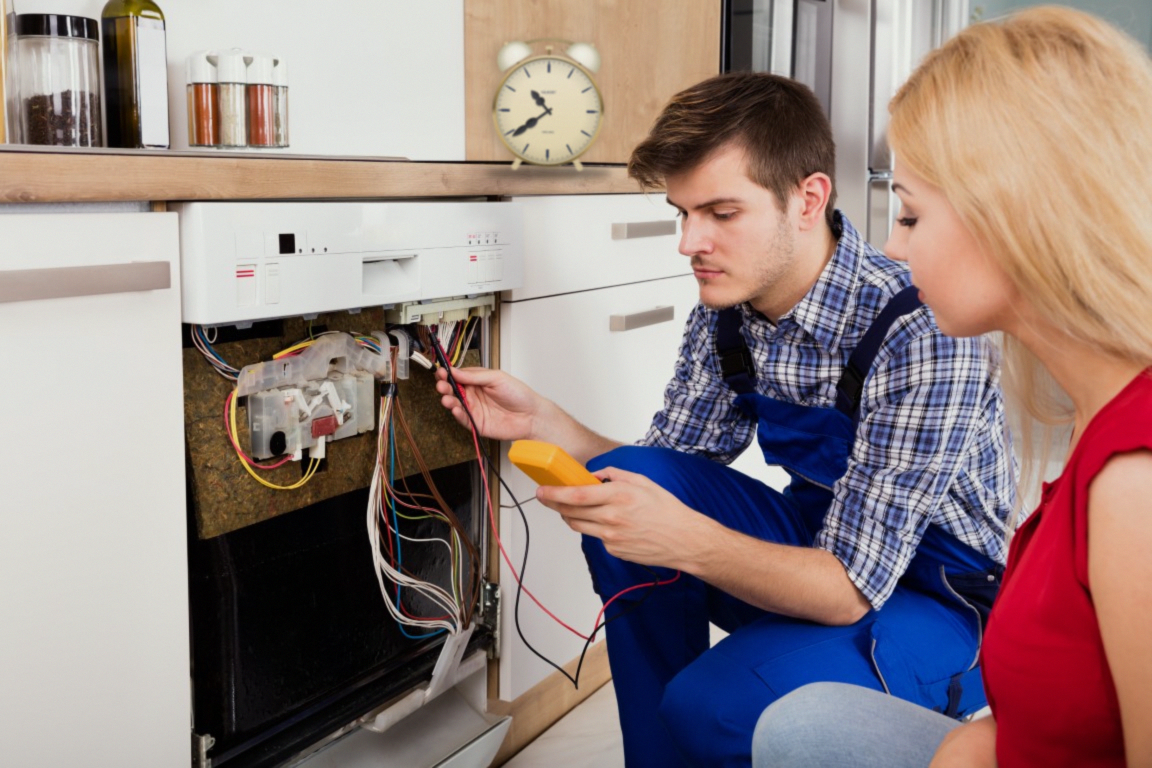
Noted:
10:39
